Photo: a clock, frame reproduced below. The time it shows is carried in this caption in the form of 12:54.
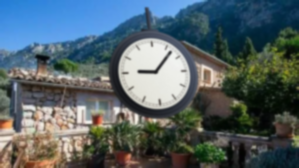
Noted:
9:07
